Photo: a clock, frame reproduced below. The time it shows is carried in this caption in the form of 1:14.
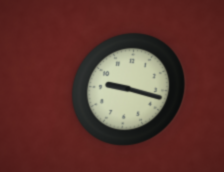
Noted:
9:17
